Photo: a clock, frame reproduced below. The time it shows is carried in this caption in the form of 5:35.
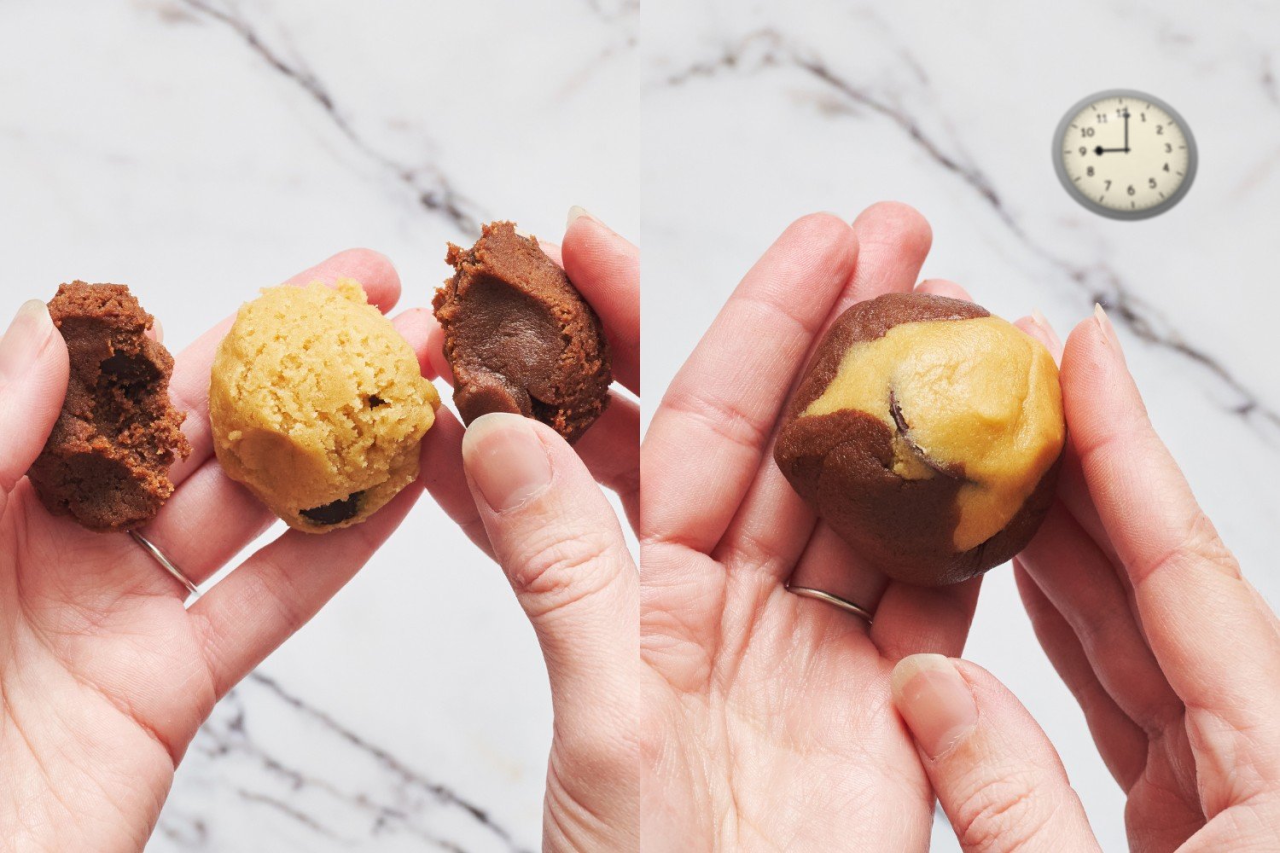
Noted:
9:01
